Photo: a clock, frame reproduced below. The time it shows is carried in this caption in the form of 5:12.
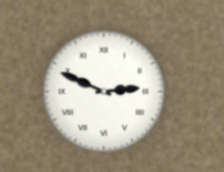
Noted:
2:49
